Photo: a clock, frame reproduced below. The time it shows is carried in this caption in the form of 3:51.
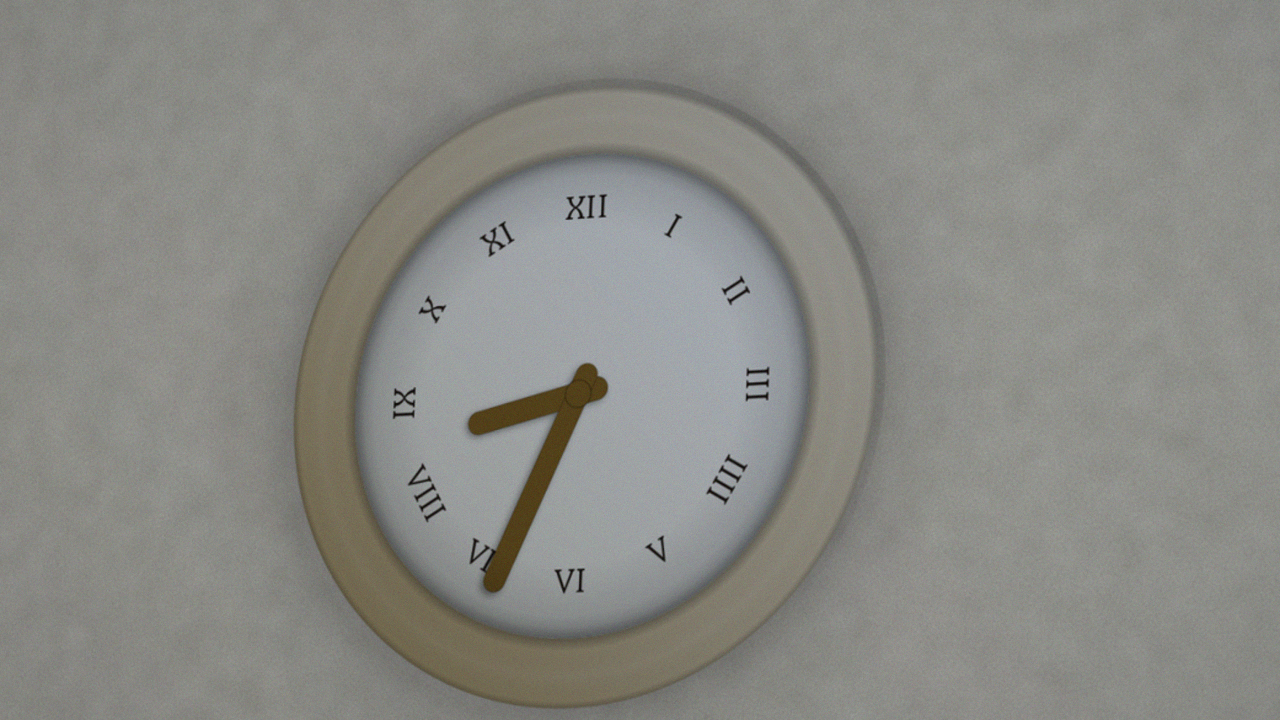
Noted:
8:34
